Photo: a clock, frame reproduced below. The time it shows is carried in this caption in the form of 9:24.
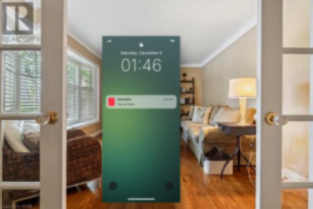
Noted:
1:46
